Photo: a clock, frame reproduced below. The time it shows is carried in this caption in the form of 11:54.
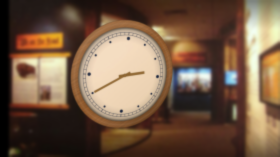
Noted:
2:40
